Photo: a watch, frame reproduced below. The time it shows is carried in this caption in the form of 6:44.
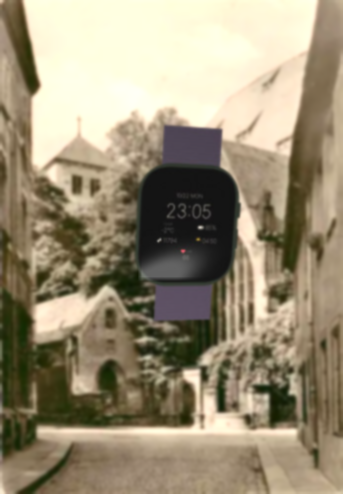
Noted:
23:05
